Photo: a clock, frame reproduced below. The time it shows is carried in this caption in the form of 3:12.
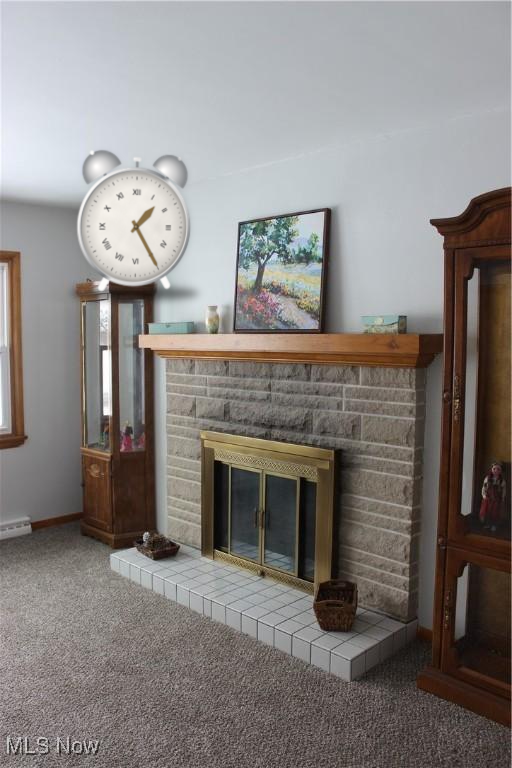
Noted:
1:25
